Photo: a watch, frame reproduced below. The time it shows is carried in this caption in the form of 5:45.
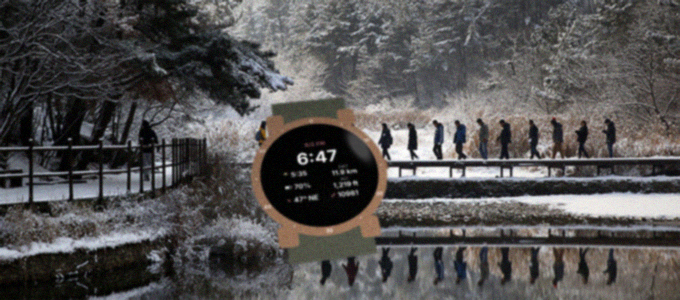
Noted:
6:47
